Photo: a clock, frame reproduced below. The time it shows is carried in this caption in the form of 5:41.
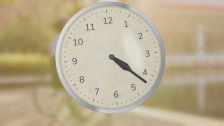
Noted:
4:22
